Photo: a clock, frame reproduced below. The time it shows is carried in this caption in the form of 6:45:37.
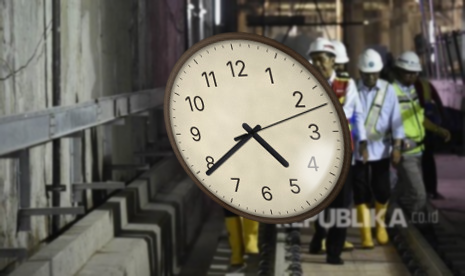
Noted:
4:39:12
